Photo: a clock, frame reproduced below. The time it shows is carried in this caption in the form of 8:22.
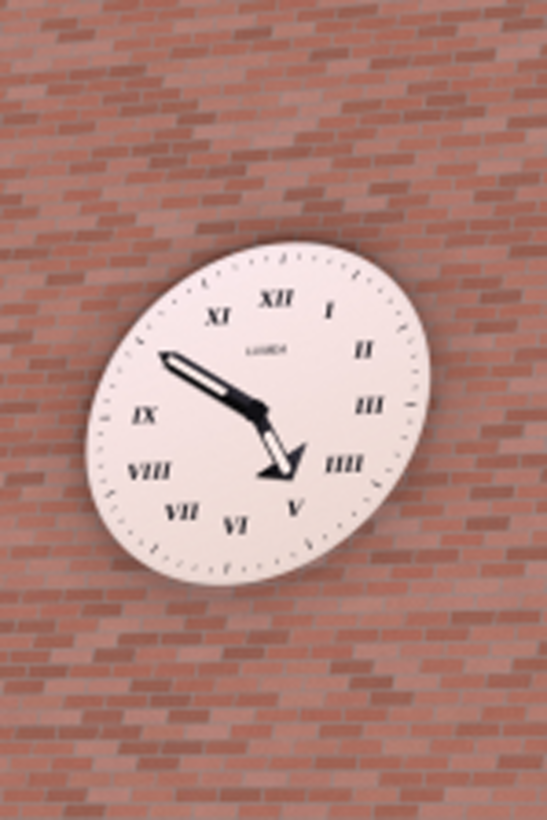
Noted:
4:50
